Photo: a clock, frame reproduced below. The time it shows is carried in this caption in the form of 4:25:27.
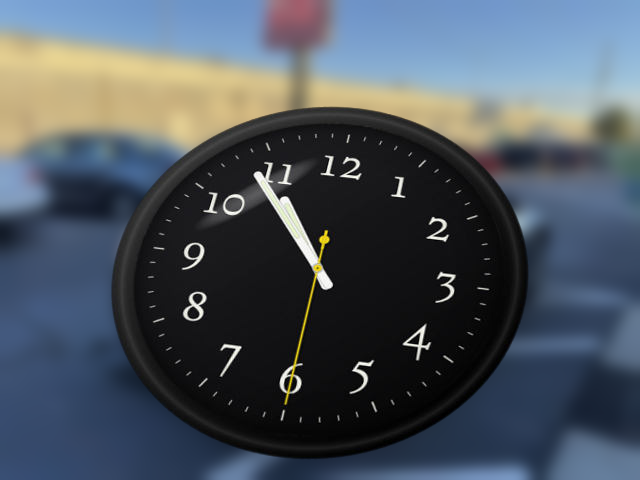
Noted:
10:53:30
